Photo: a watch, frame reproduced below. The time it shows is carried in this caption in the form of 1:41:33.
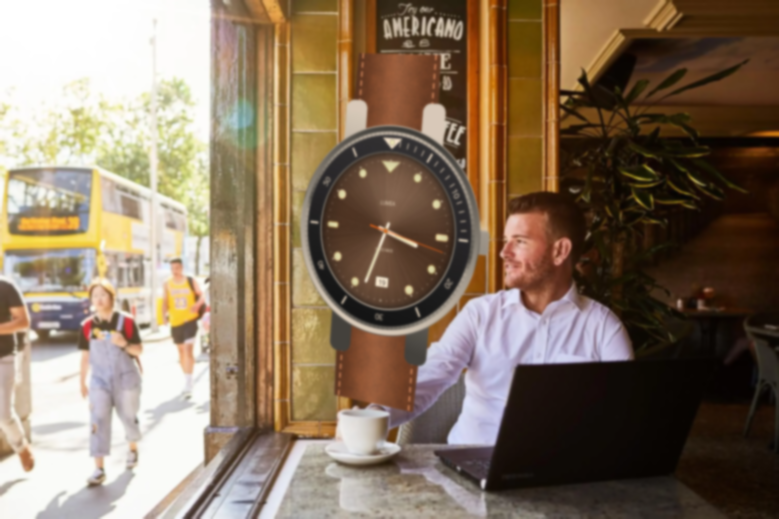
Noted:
3:33:17
